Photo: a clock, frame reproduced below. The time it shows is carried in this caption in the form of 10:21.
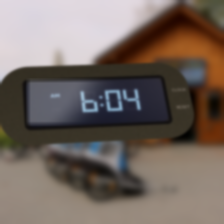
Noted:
6:04
